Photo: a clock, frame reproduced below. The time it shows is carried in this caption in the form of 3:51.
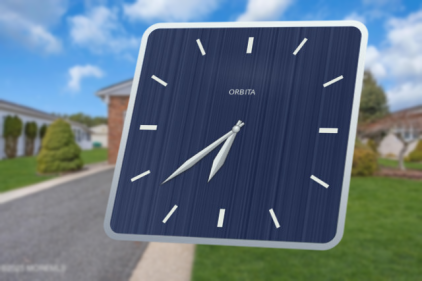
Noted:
6:38
